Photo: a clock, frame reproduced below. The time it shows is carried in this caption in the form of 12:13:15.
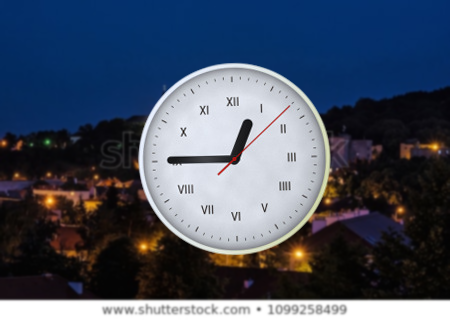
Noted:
12:45:08
